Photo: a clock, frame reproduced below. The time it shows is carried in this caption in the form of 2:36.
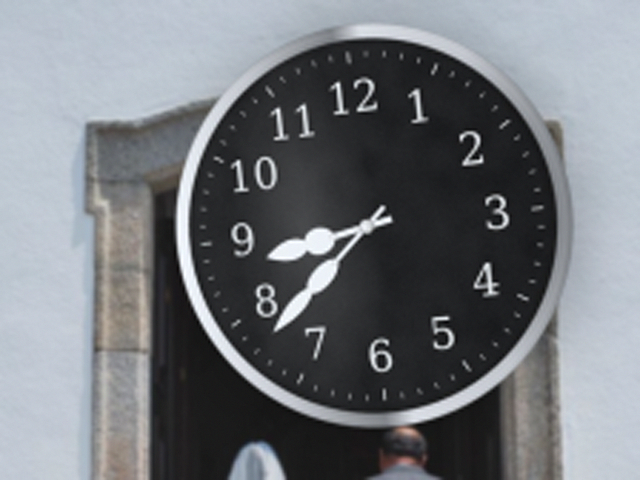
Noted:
8:38
